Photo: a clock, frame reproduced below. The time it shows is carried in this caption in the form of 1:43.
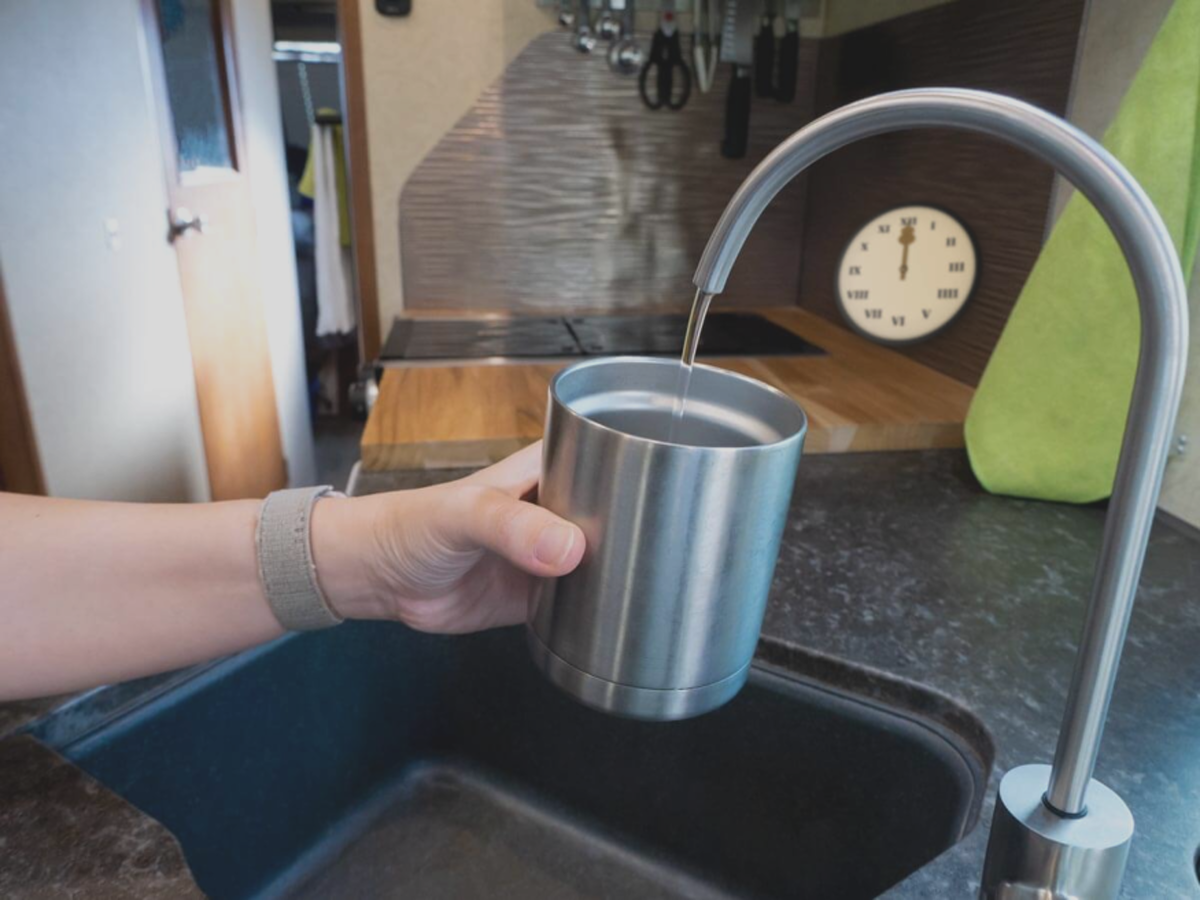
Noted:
12:00
